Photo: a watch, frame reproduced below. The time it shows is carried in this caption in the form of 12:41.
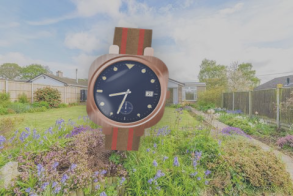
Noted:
8:33
